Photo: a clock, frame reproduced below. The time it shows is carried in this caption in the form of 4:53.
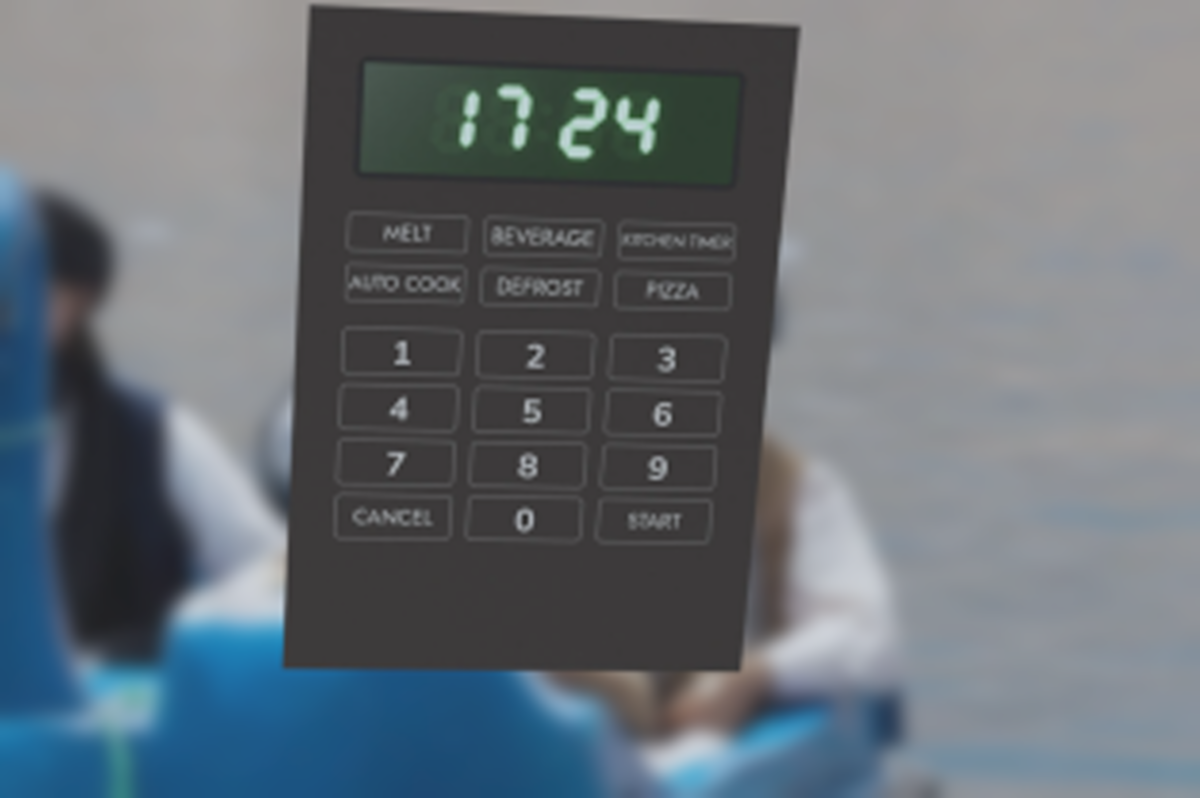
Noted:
17:24
